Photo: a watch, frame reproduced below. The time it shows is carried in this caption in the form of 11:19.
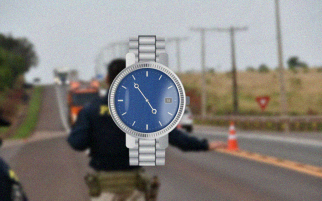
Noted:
4:54
